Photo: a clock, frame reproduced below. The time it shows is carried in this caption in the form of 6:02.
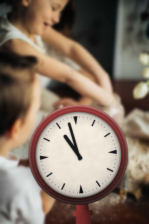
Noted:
10:58
